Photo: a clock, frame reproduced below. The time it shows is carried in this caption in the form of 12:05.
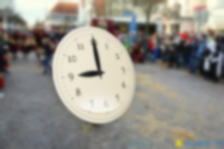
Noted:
9:00
